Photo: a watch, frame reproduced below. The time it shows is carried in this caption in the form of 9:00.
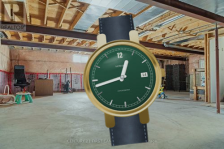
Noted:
12:43
